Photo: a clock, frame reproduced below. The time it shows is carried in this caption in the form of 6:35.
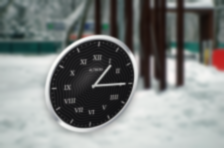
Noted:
1:15
